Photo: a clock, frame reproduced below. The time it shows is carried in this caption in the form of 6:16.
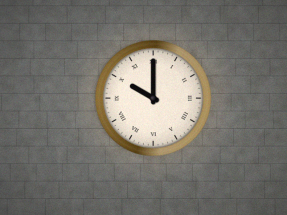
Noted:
10:00
